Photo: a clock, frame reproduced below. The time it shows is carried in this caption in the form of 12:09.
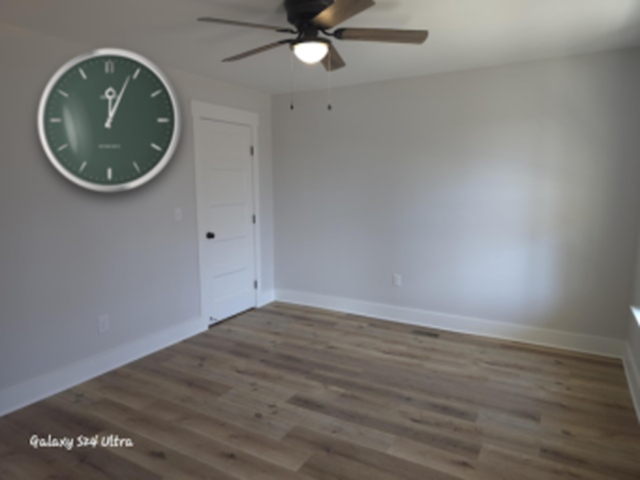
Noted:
12:04
